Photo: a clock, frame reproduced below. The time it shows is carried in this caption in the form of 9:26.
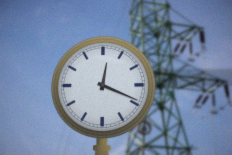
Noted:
12:19
